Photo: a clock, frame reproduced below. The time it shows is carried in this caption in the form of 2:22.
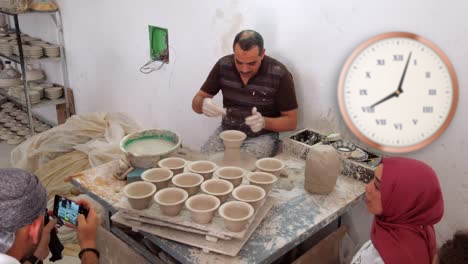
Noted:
8:03
